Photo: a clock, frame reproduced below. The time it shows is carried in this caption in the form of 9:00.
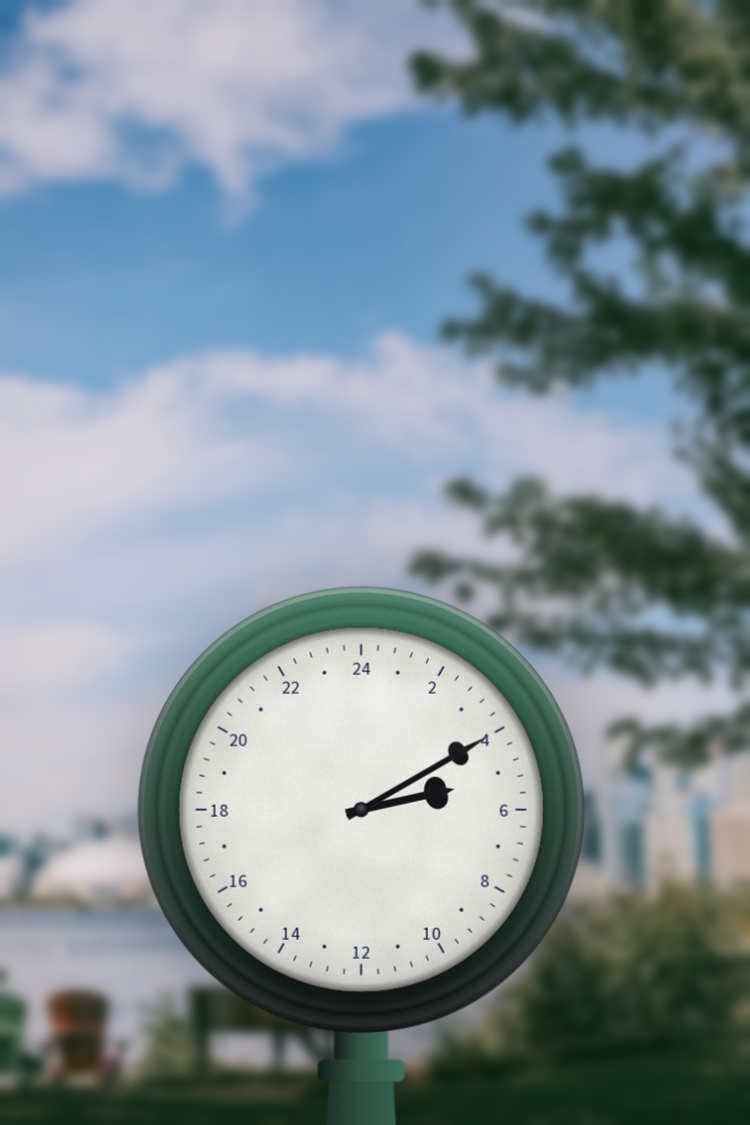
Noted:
5:10
